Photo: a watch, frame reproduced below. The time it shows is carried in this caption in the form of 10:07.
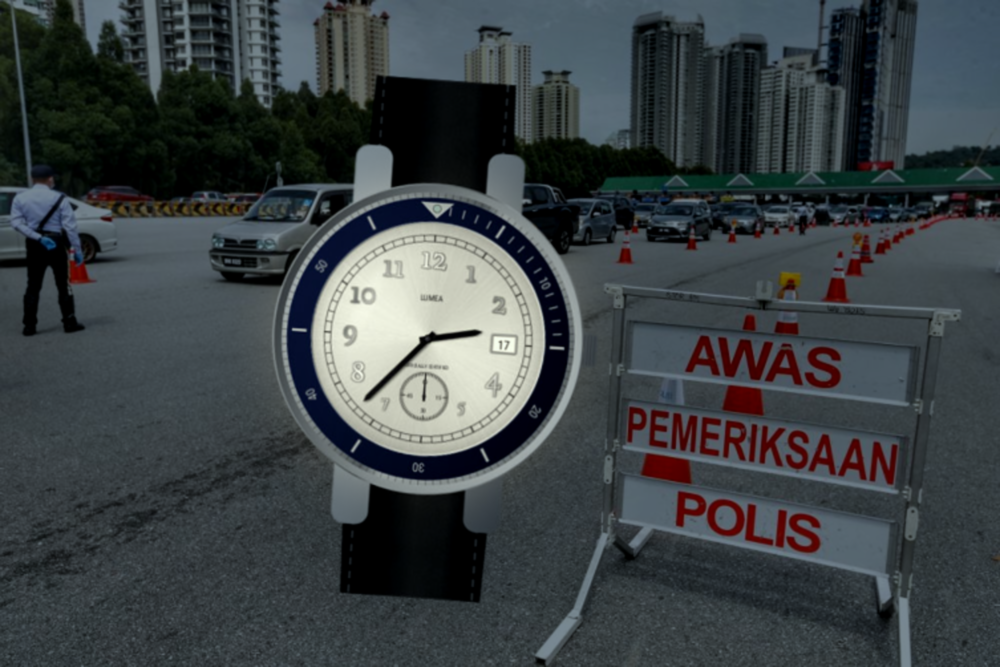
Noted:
2:37
